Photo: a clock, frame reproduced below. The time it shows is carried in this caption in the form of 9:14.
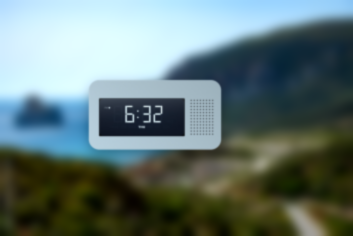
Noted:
6:32
